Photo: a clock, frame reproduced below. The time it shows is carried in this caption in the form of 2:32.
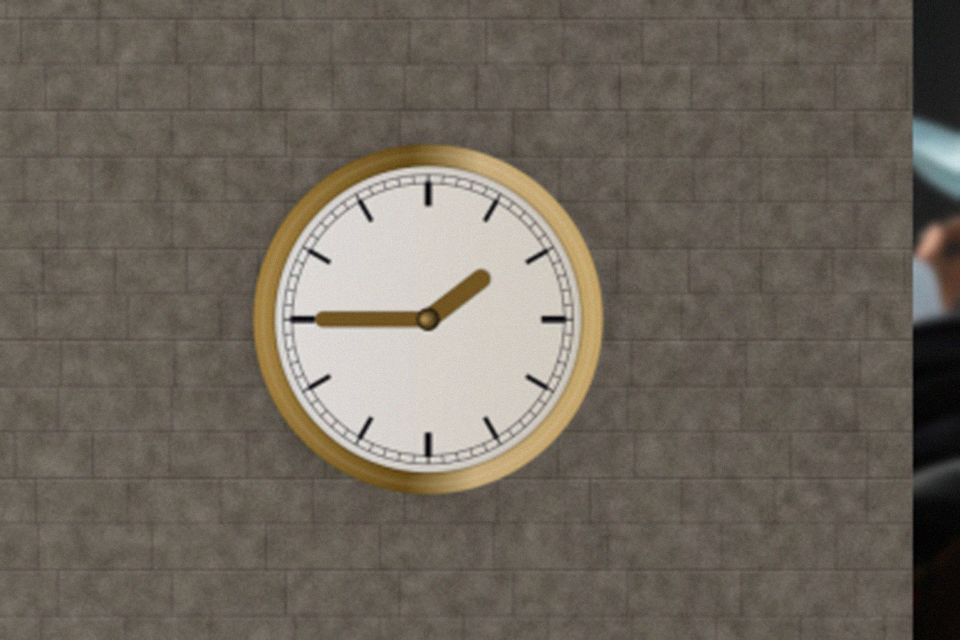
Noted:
1:45
